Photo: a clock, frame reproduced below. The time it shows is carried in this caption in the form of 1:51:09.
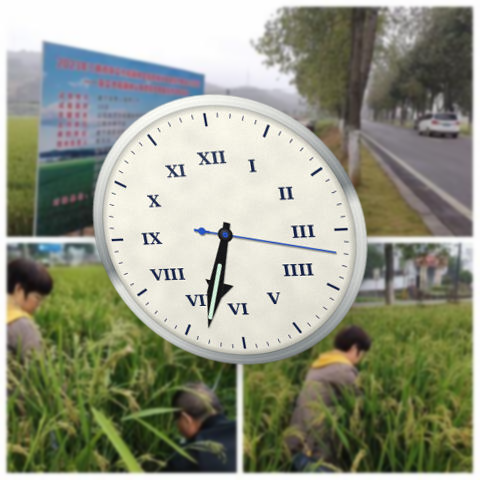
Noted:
6:33:17
